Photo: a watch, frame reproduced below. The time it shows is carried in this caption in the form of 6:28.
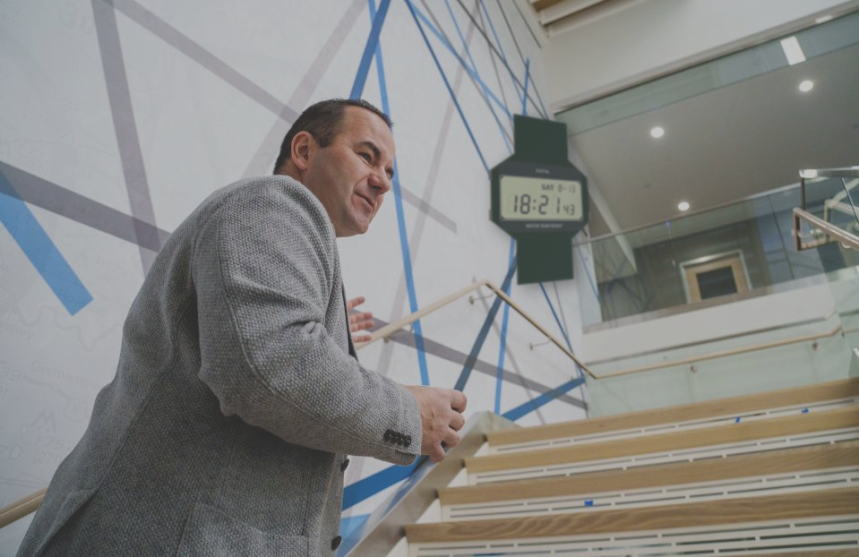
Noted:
18:21
